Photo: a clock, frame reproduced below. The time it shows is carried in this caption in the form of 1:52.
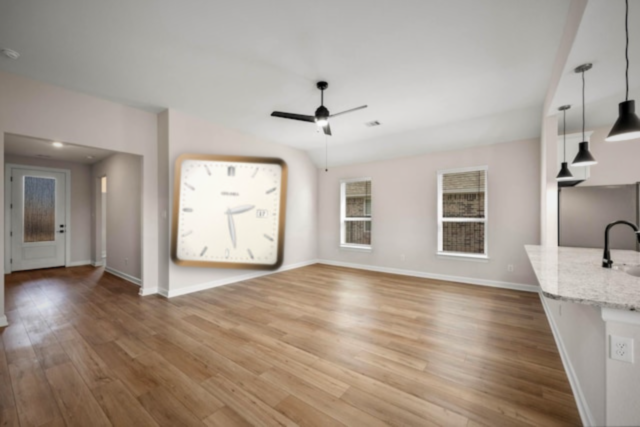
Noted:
2:28
